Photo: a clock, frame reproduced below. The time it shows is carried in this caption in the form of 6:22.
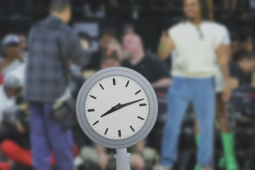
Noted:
8:13
